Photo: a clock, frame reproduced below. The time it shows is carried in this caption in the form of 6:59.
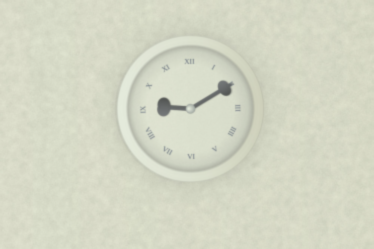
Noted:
9:10
